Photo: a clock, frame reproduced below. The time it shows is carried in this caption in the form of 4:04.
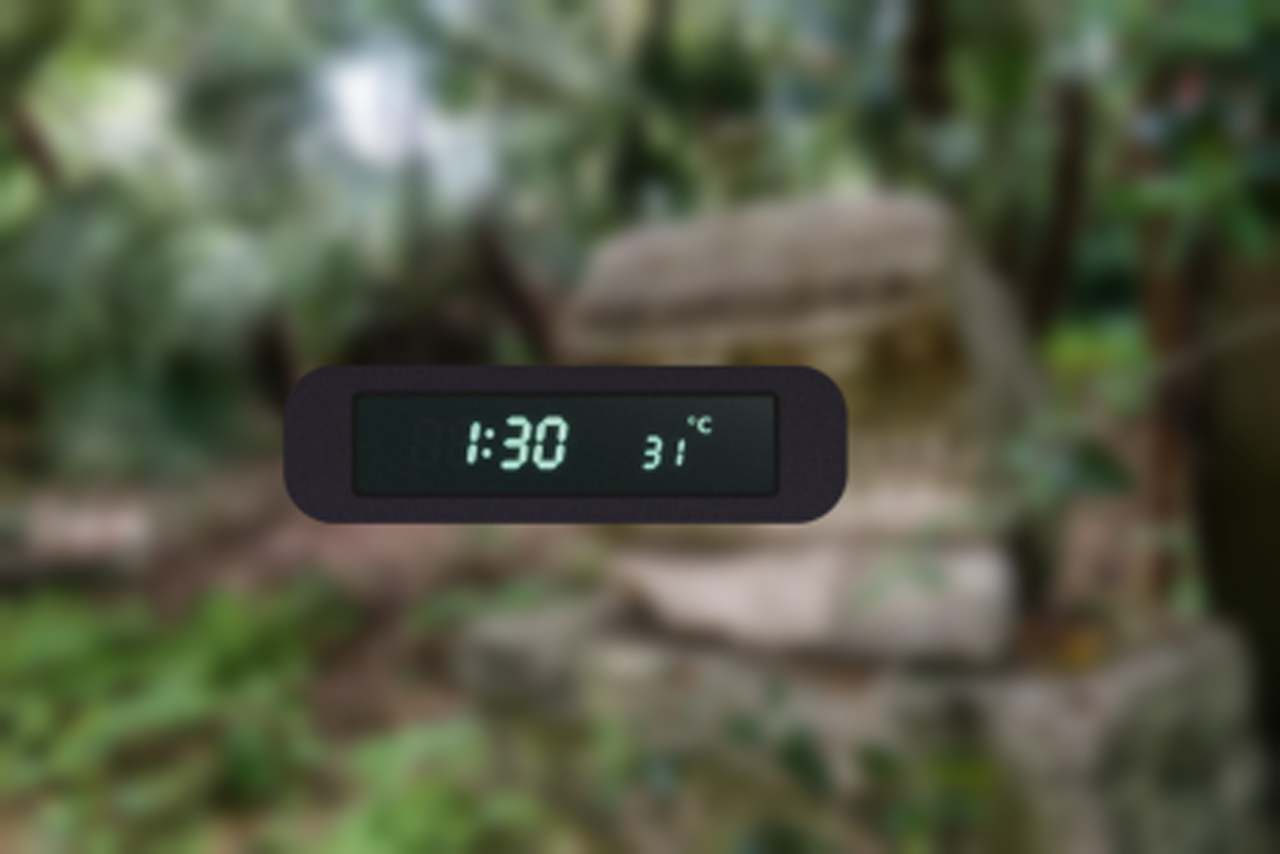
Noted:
1:30
